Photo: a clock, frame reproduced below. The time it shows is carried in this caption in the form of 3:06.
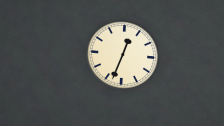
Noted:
12:33
